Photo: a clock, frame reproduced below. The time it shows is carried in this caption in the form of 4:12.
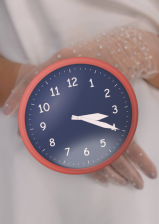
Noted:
3:20
